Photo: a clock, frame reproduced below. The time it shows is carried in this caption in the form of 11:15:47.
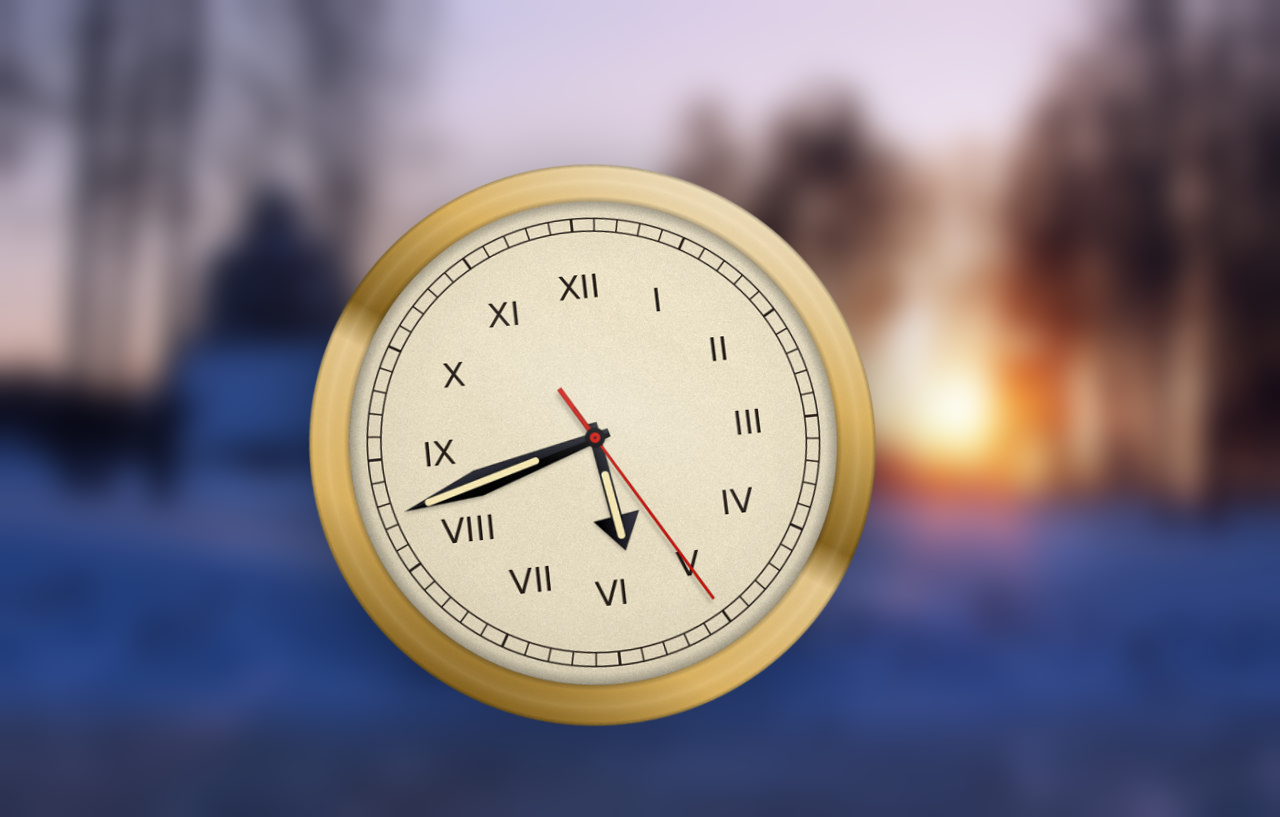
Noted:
5:42:25
